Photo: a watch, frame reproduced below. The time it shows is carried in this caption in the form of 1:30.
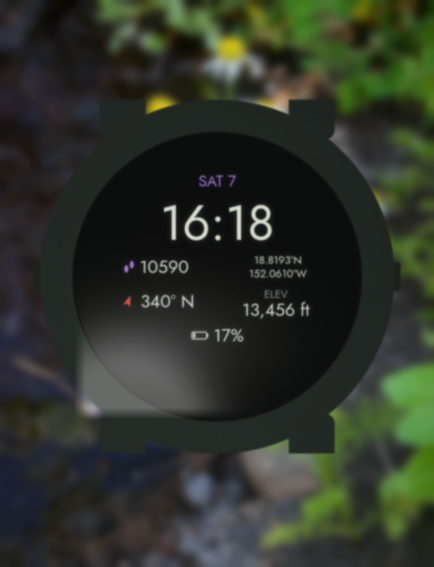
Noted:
16:18
